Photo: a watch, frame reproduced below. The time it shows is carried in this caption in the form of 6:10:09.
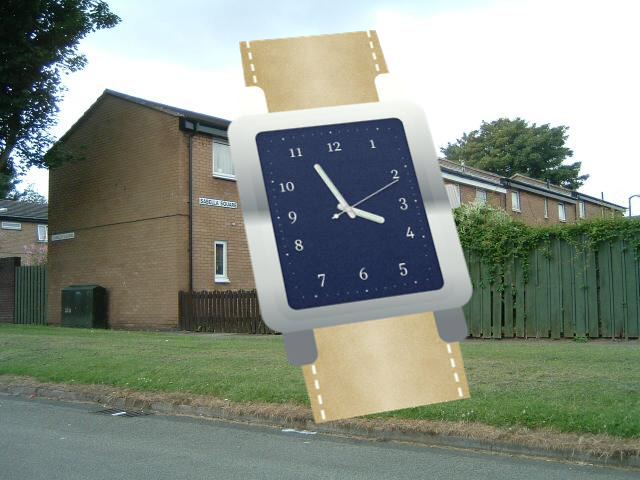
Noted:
3:56:11
